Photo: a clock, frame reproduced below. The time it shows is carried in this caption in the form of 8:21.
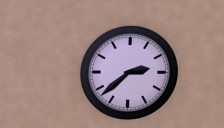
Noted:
2:38
